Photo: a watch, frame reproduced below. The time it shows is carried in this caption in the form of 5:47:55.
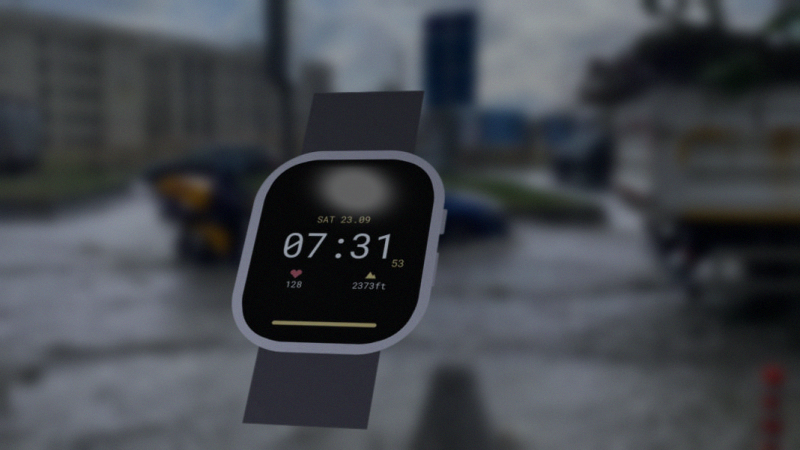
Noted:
7:31:53
